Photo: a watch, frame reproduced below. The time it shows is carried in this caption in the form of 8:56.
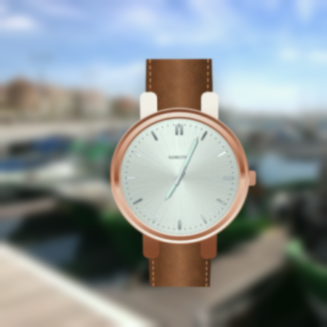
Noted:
7:04
